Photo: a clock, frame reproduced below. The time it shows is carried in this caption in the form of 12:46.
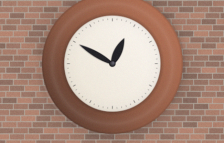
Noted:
12:50
